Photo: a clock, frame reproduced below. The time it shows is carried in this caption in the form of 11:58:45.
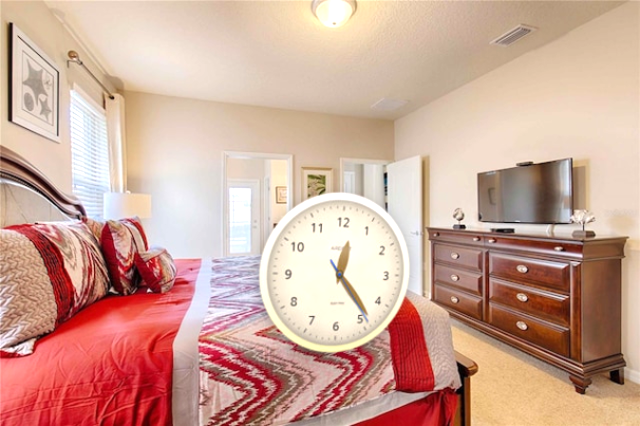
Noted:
12:23:24
